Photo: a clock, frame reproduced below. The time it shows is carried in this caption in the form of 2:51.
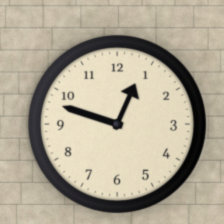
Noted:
12:48
